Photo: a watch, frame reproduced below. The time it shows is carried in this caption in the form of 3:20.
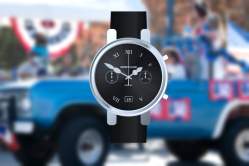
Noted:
1:50
